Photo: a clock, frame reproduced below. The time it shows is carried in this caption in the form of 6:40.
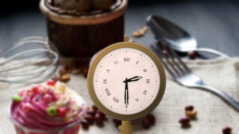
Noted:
2:30
